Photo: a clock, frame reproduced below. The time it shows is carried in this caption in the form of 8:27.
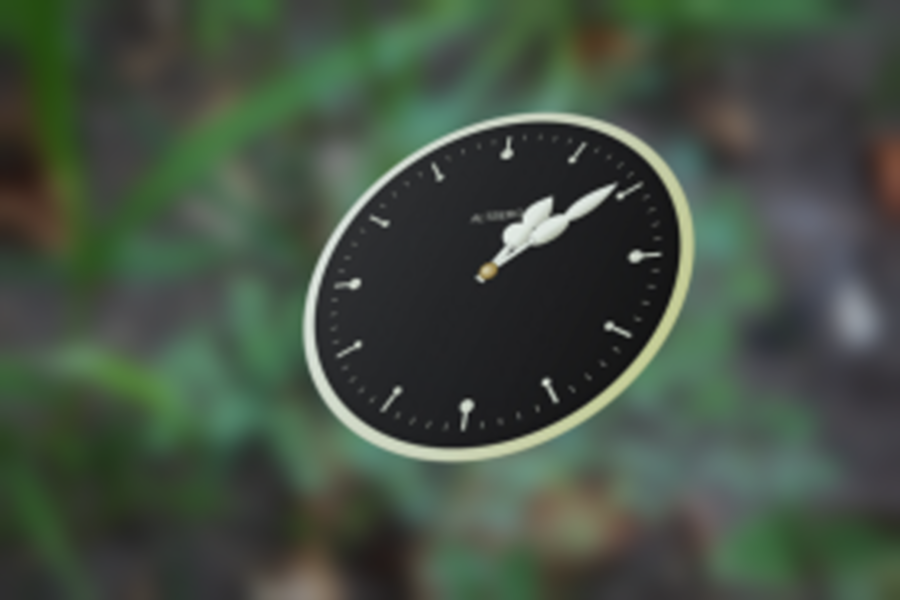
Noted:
1:09
